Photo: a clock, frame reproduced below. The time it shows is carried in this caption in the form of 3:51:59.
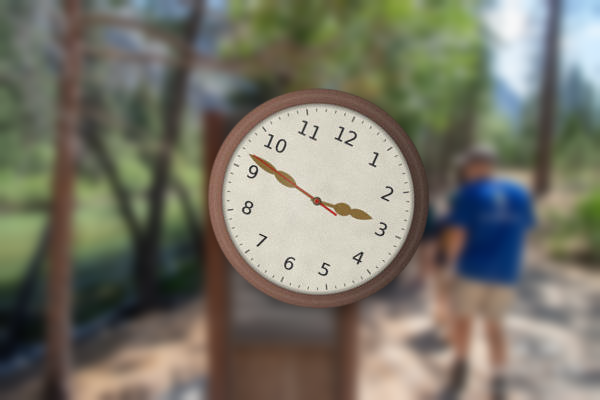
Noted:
2:46:47
